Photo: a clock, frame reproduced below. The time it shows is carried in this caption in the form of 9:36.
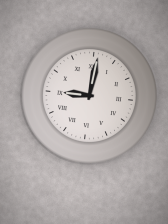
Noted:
9:01
